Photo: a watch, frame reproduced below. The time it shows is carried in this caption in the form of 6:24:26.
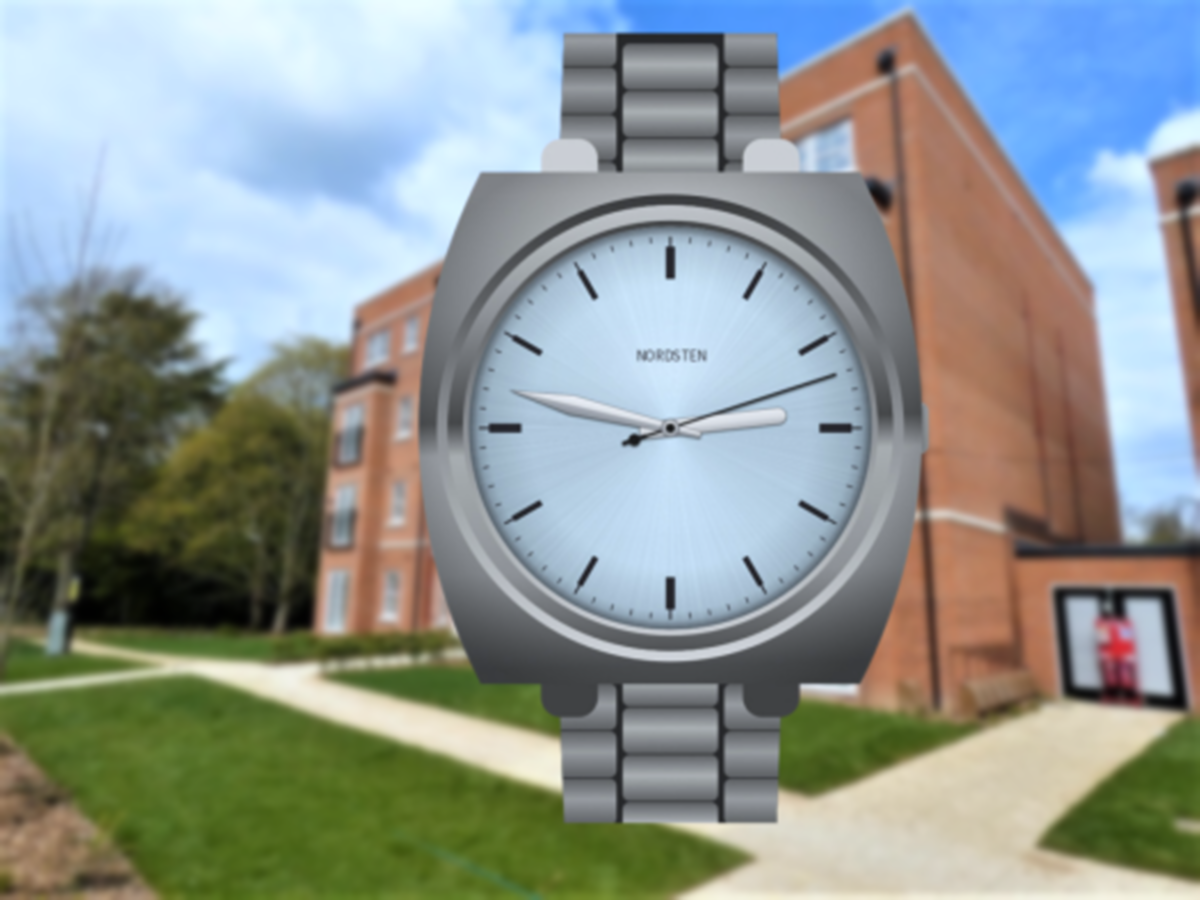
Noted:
2:47:12
